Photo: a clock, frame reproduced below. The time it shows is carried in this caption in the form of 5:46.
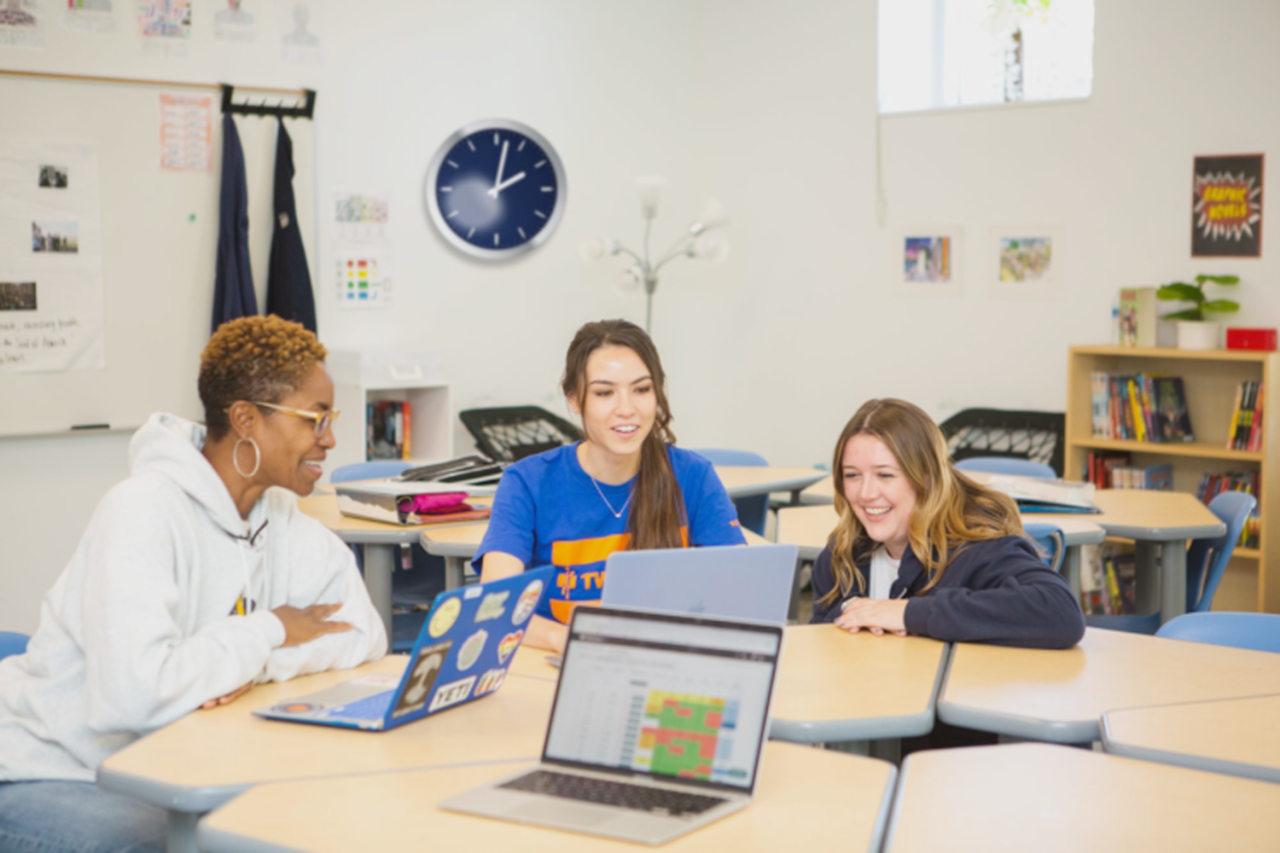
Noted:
2:02
